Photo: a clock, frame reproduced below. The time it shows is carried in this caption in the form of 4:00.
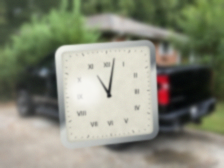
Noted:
11:02
